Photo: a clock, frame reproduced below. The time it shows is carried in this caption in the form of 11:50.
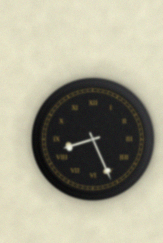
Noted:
8:26
